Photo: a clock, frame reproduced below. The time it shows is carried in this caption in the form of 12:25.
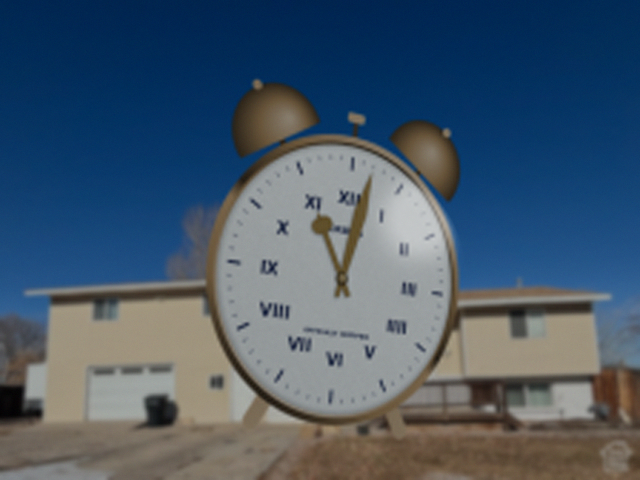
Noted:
11:02
